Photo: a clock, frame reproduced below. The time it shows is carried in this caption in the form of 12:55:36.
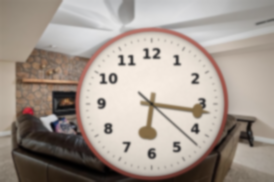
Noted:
6:16:22
